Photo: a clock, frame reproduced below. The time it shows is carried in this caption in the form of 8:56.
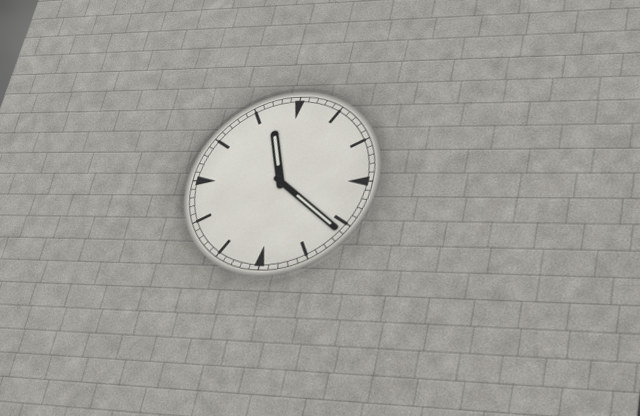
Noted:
11:21
